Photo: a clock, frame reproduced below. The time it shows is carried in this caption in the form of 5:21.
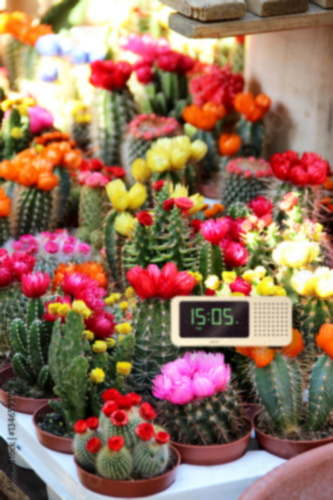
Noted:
15:05
